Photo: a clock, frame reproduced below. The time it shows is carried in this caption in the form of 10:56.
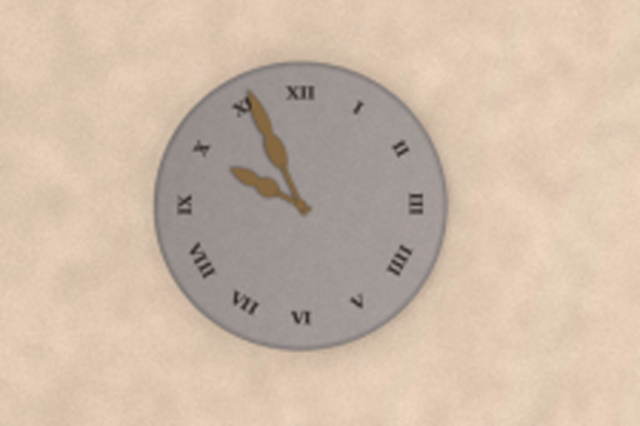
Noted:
9:56
